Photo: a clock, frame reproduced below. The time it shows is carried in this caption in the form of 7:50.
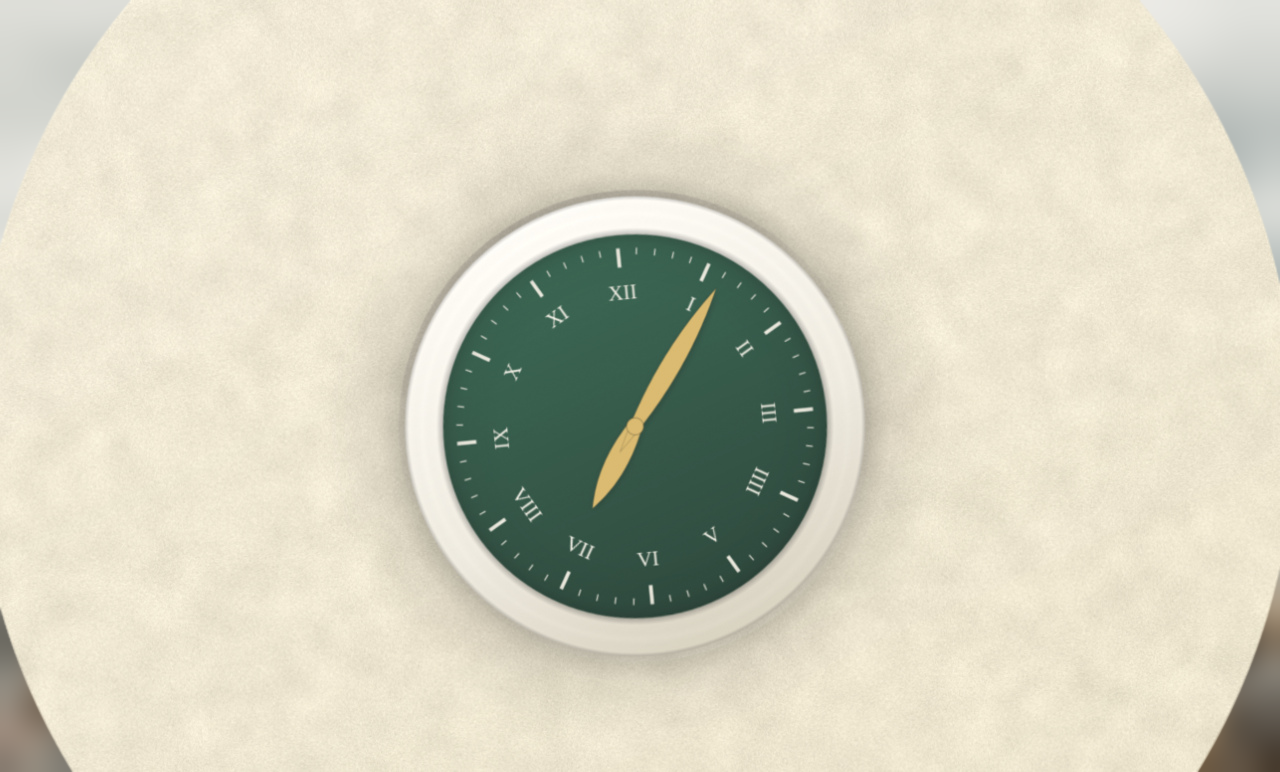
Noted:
7:06
